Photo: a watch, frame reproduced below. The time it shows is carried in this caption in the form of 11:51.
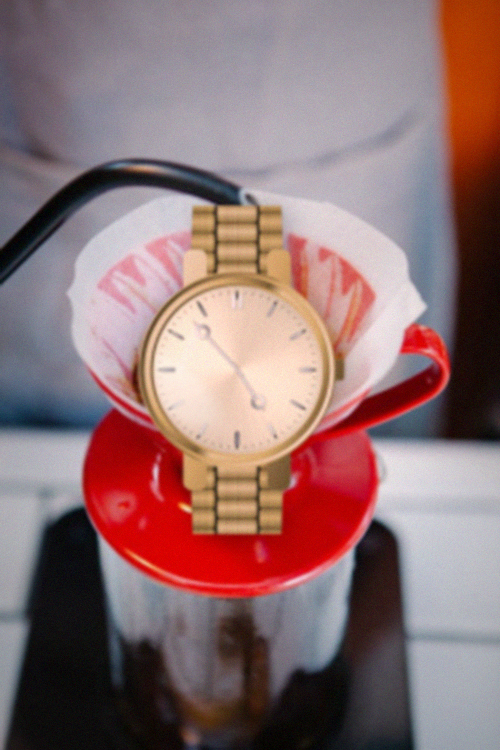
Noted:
4:53
